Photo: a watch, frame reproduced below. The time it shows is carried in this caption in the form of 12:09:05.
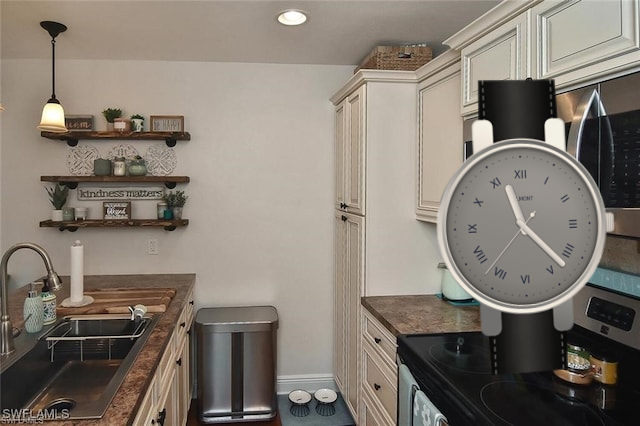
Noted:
11:22:37
